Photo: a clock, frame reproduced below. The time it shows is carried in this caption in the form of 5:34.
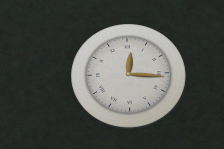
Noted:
12:16
